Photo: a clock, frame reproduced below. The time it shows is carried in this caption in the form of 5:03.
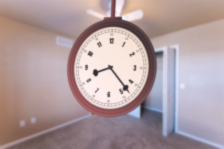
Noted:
8:23
